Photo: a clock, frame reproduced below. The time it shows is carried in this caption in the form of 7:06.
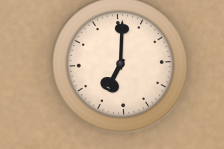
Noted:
7:01
